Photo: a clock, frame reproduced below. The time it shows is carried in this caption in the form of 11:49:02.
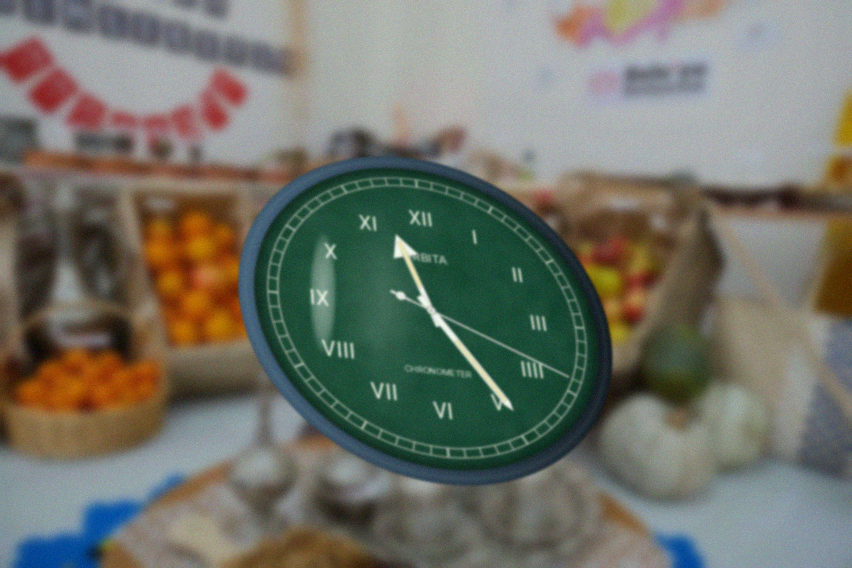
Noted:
11:24:19
